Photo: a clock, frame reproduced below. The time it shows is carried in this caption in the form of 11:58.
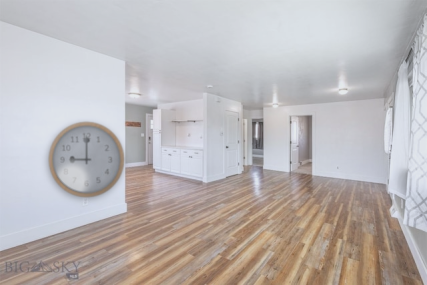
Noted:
9:00
